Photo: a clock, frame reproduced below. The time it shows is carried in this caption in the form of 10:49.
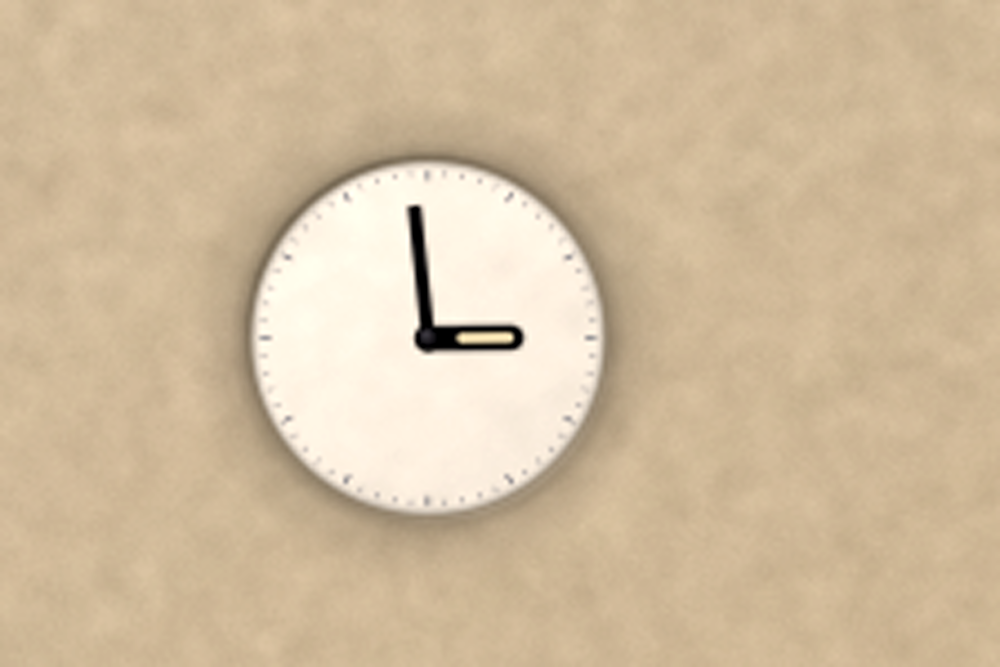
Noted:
2:59
